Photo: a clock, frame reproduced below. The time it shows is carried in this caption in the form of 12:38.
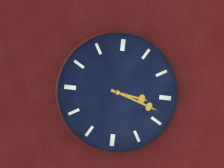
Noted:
3:18
